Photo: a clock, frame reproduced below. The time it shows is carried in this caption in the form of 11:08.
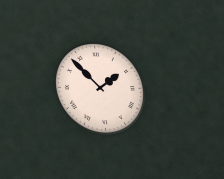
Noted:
1:53
